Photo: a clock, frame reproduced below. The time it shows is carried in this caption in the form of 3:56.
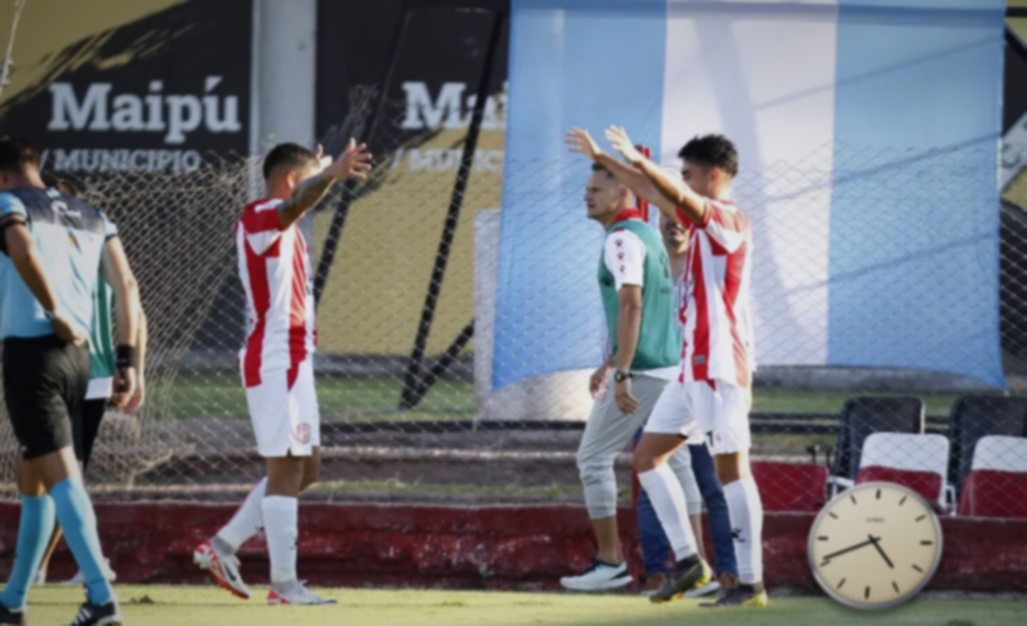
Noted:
4:41
